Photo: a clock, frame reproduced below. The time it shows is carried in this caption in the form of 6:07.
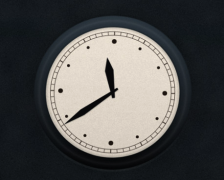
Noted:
11:39
